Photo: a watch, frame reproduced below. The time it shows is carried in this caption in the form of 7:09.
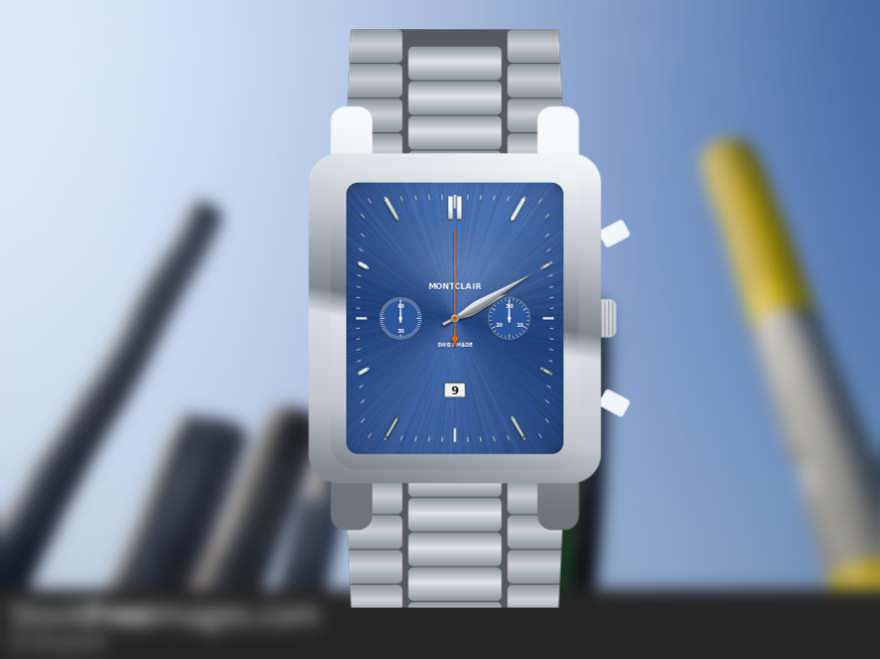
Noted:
2:10
